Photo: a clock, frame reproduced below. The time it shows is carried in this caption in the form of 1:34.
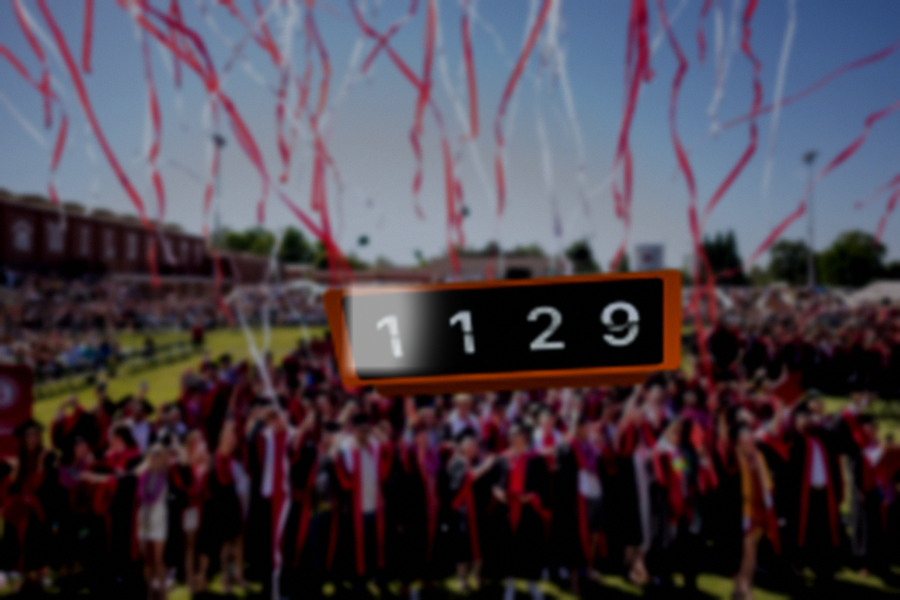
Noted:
11:29
